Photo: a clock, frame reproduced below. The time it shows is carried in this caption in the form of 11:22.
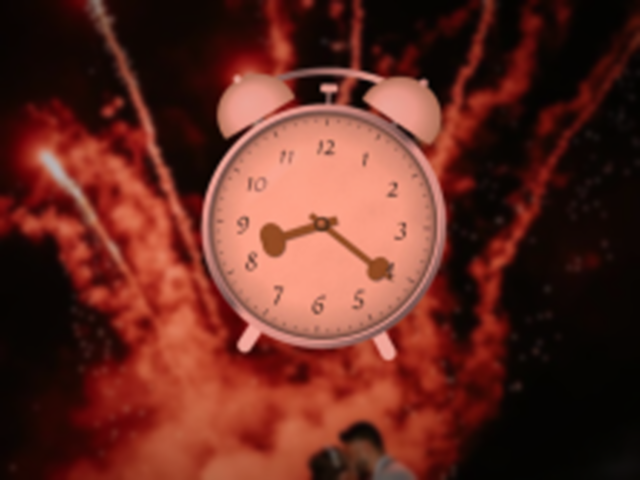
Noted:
8:21
